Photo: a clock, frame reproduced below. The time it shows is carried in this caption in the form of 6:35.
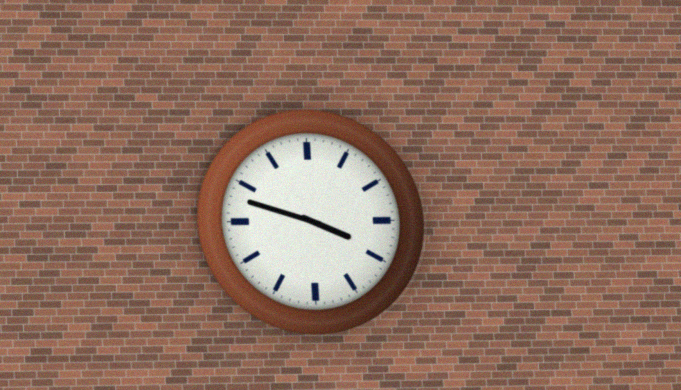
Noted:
3:48
